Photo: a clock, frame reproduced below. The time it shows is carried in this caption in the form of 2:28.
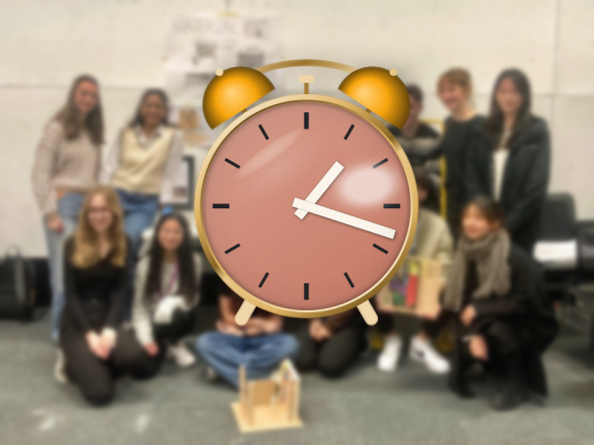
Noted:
1:18
